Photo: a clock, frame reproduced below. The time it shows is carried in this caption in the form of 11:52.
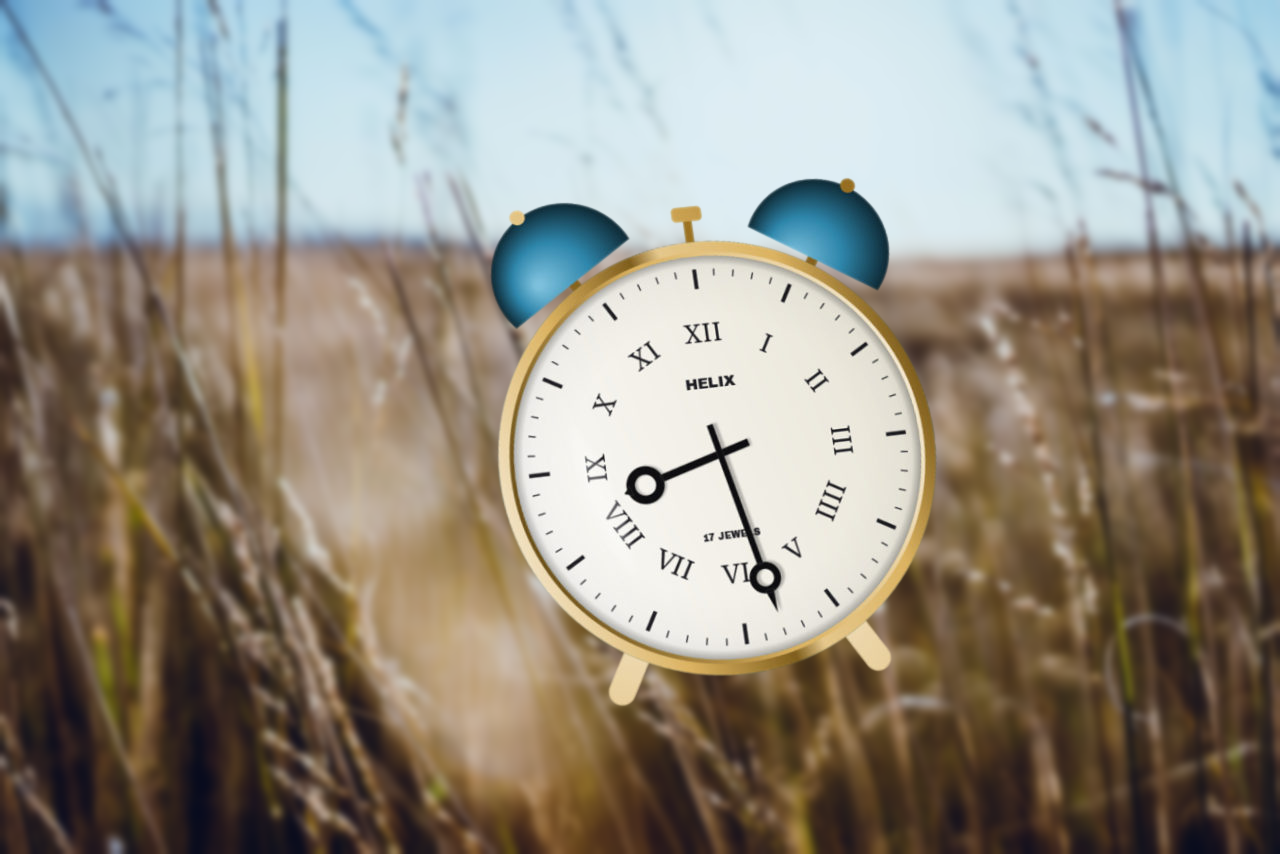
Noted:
8:28
